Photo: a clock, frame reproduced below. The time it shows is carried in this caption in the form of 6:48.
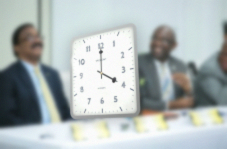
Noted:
4:00
